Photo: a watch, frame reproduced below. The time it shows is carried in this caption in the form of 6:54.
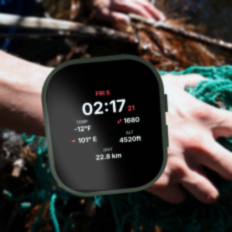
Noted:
2:17
